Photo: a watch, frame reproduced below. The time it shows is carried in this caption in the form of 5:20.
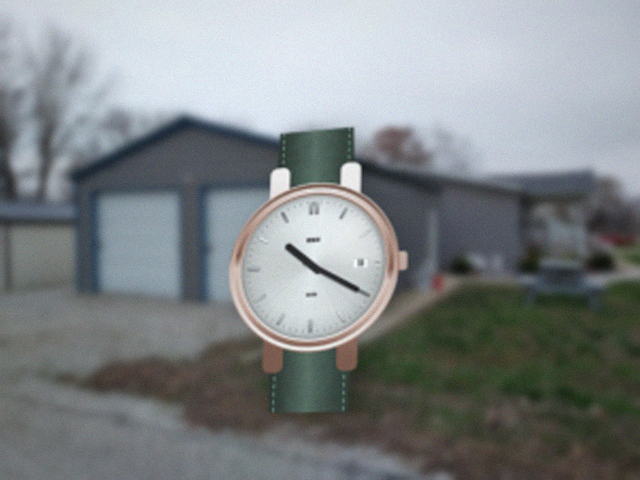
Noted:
10:20
